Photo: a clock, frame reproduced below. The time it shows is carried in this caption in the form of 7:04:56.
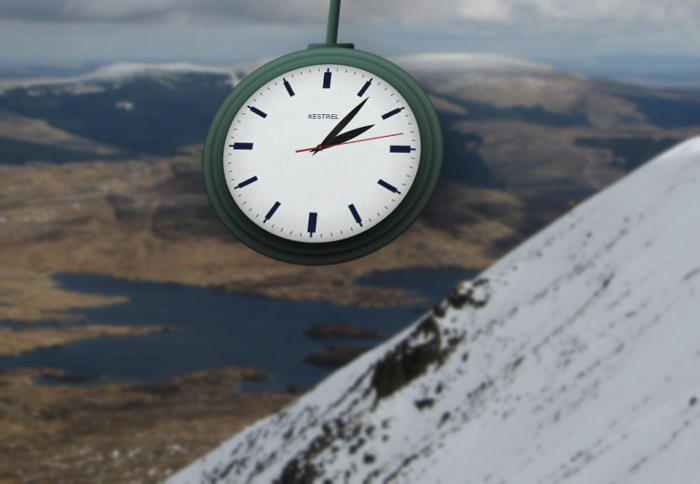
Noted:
2:06:13
